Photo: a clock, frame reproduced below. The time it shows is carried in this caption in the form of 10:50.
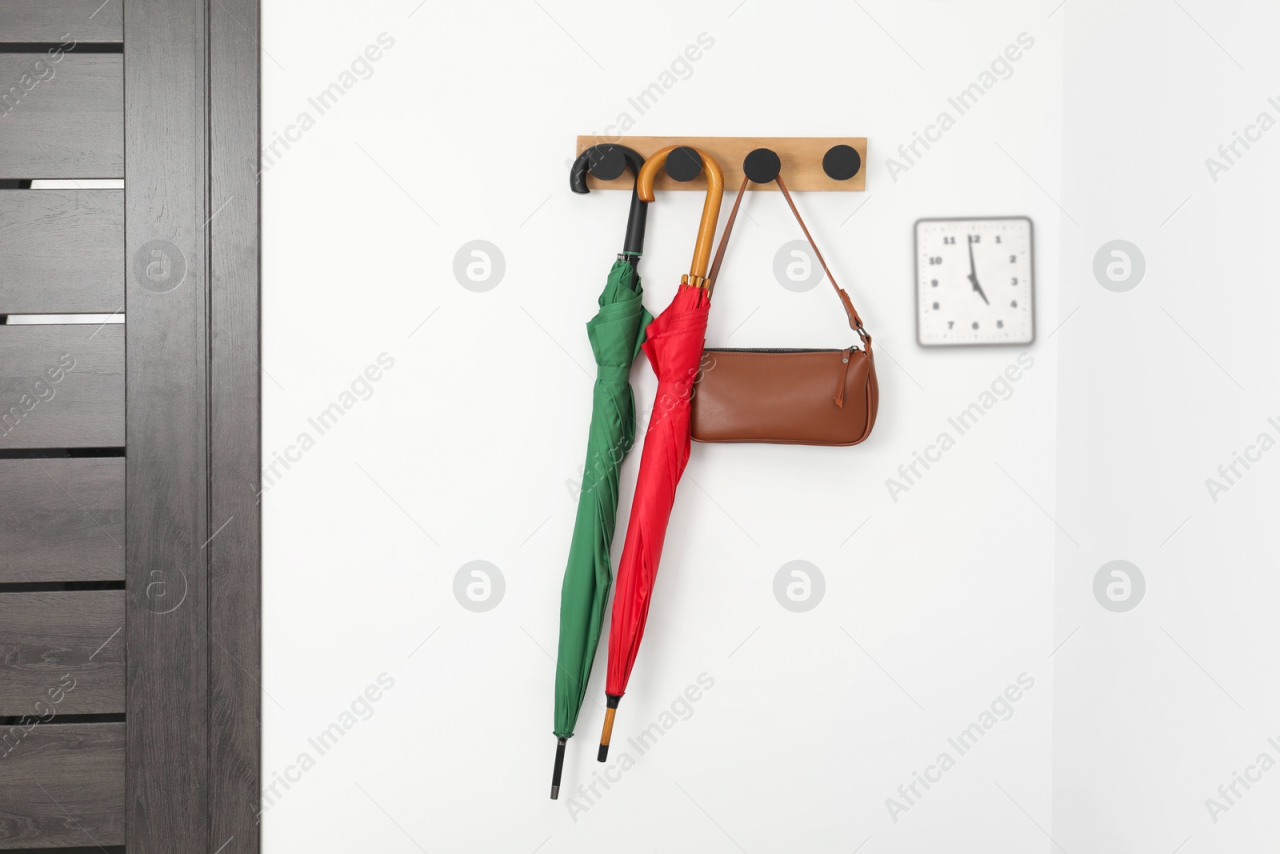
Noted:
4:59
